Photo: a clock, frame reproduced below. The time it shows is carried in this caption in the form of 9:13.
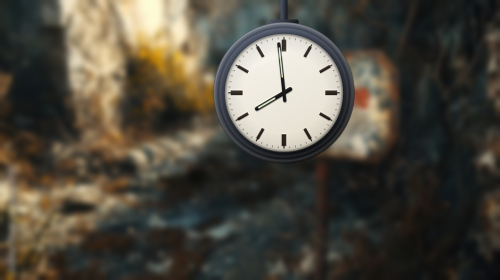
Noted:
7:59
